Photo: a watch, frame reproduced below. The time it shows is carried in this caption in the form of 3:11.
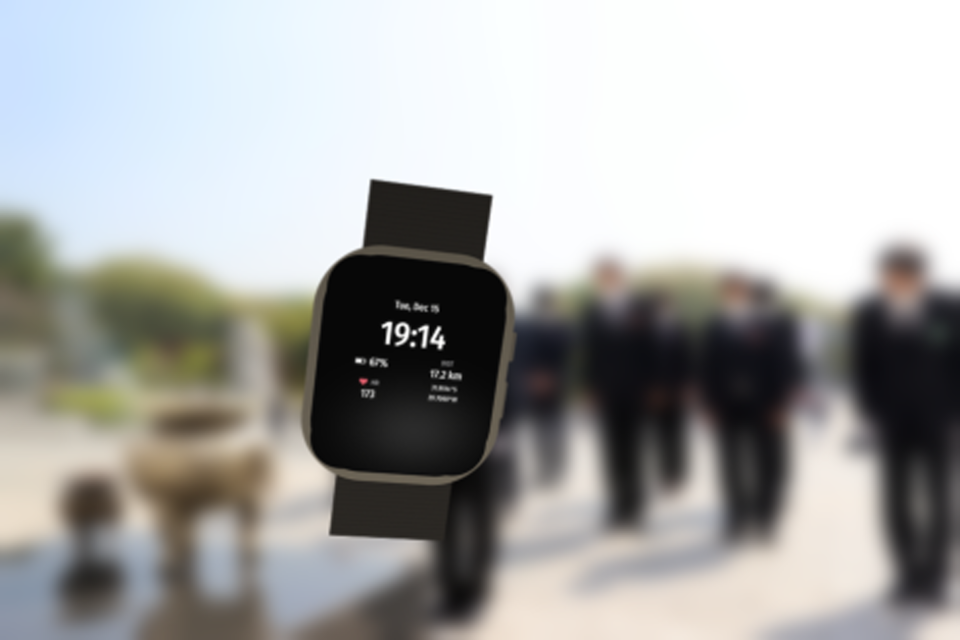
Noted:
19:14
